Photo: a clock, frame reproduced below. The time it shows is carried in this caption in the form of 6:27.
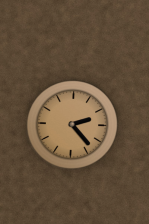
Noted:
2:23
